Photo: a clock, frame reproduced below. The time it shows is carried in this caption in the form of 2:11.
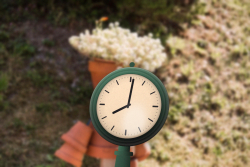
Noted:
8:01
